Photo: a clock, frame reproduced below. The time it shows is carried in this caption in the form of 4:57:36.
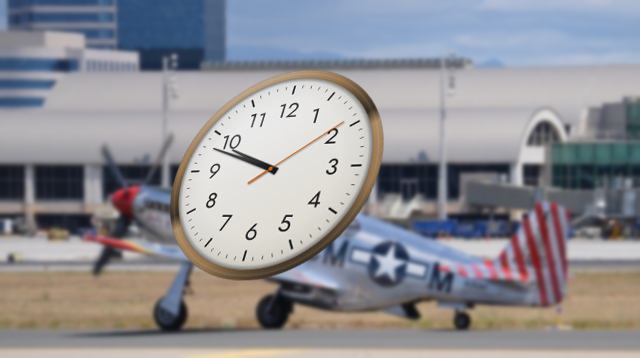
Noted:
9:48:09
